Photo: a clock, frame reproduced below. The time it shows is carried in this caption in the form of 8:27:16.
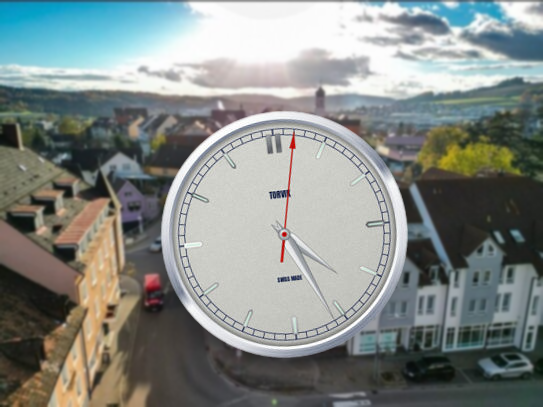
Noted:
4:26:02
